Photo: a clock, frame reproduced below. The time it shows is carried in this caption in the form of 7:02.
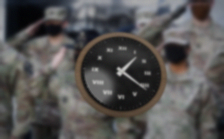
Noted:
1:21
